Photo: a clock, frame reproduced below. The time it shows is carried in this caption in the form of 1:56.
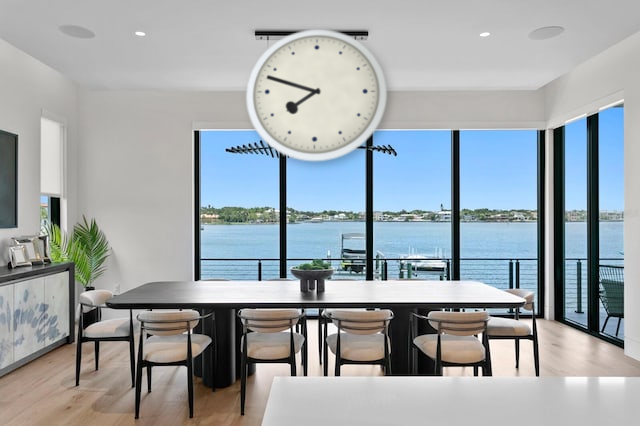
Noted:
7:48
